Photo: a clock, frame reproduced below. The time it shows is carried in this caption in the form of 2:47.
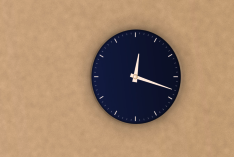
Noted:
12:18
